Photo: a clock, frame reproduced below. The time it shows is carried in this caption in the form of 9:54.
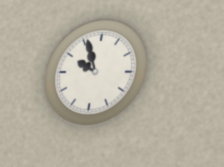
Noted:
9:56
